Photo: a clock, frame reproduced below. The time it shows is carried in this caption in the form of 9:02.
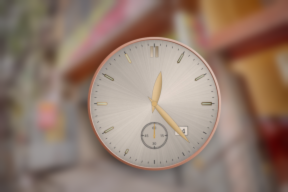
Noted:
12:23
